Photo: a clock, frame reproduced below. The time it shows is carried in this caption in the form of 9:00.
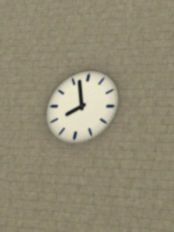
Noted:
7:57
